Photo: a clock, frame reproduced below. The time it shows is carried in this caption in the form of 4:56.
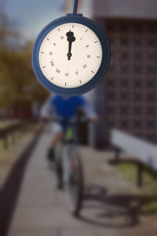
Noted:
11:59
